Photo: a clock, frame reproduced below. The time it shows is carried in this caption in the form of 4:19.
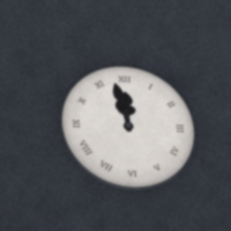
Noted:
11:58
